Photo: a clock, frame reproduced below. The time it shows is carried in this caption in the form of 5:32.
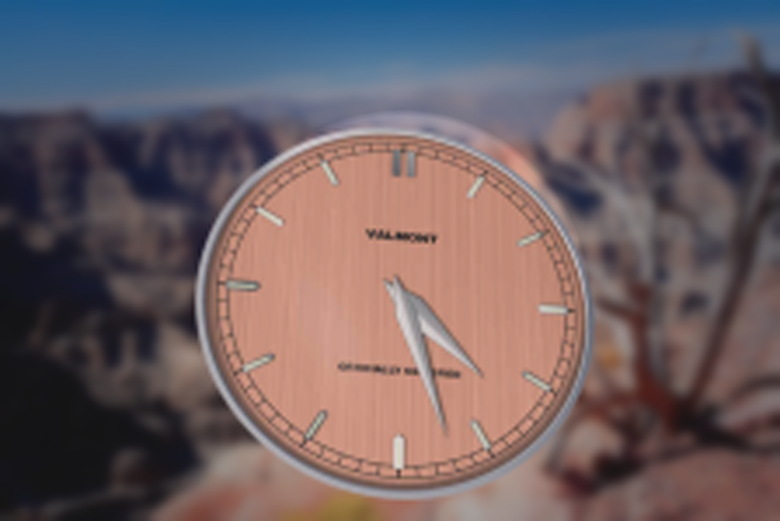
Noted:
4:27
